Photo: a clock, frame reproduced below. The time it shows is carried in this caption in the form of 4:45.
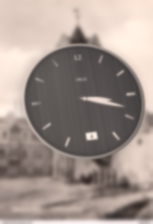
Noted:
3:18
